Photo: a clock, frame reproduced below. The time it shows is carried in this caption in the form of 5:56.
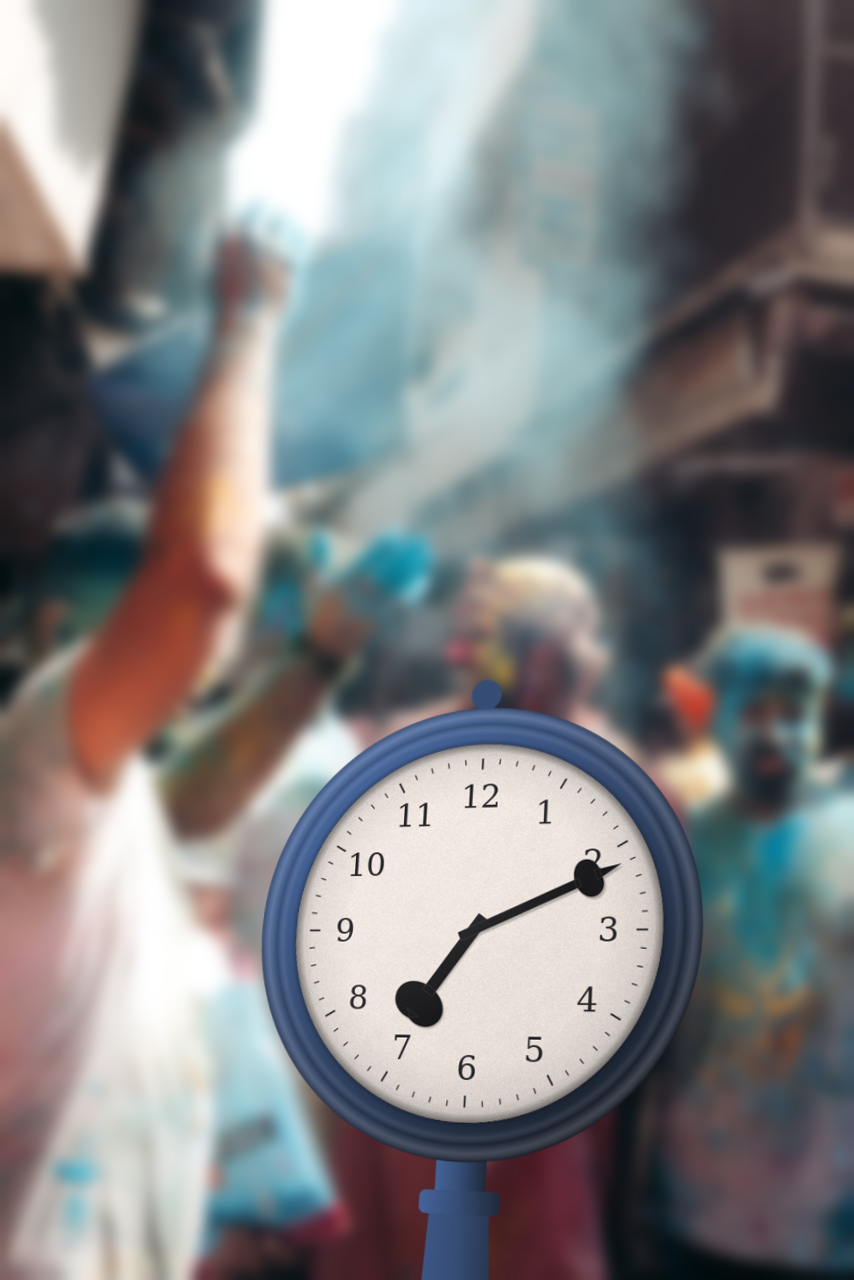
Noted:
7:11
